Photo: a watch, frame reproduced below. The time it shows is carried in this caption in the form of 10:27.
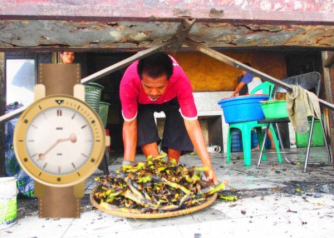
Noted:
2:38
